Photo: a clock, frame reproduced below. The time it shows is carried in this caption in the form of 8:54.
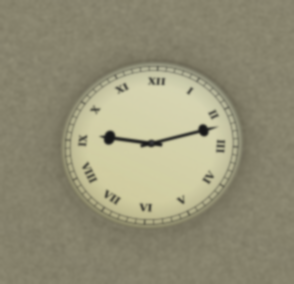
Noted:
9:12
